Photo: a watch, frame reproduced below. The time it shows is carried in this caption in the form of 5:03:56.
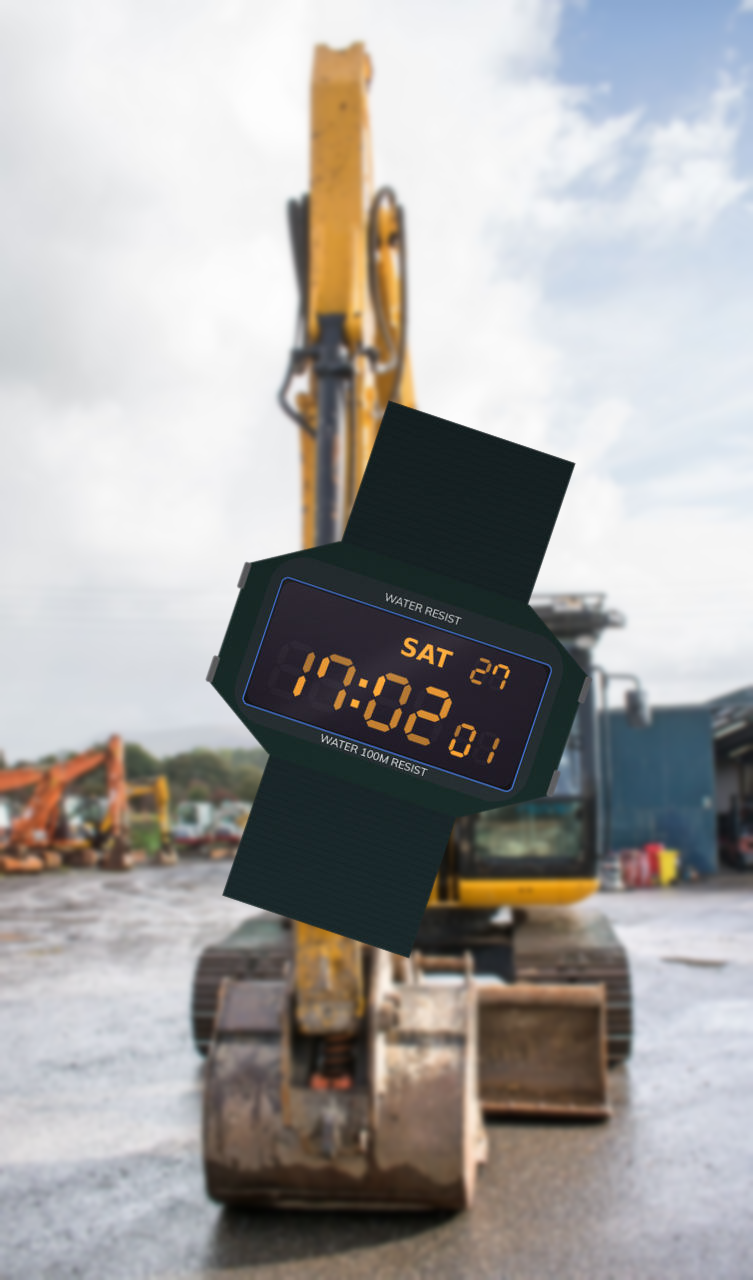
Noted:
17:02:01
